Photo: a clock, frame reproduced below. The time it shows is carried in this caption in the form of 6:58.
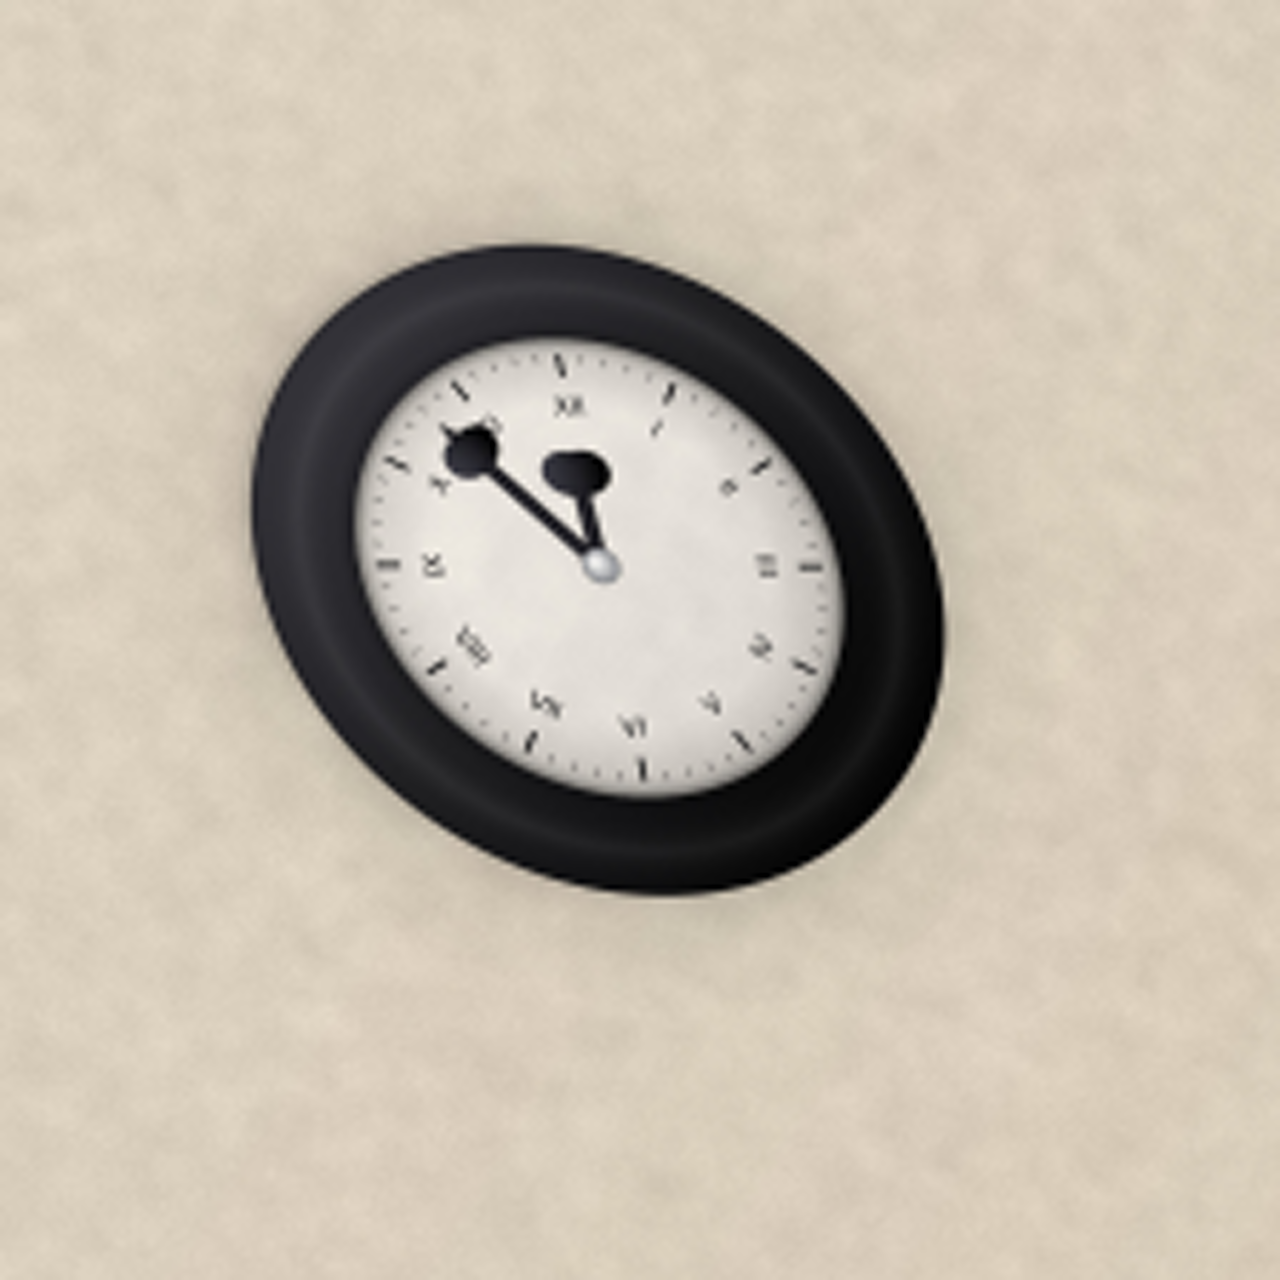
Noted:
11:53
